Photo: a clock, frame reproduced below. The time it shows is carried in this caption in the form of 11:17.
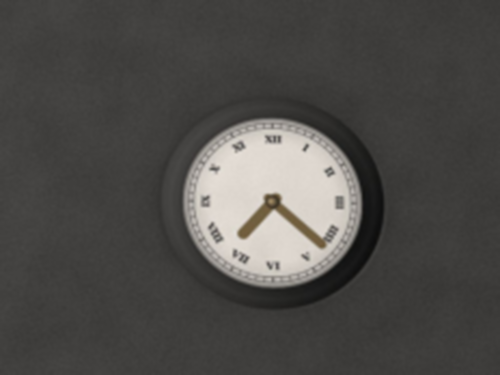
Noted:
7:22
